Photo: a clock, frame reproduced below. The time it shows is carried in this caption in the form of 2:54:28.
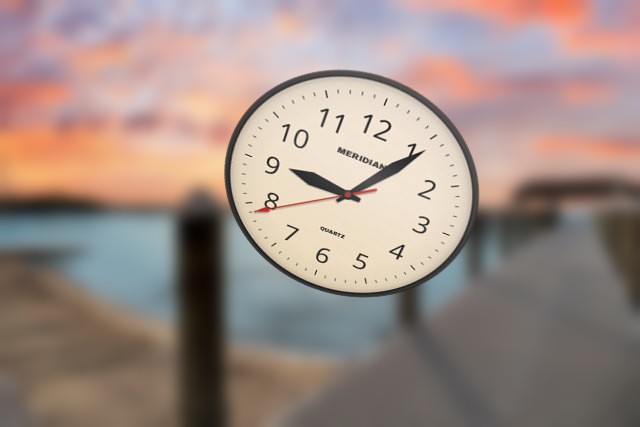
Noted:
9:05:39
